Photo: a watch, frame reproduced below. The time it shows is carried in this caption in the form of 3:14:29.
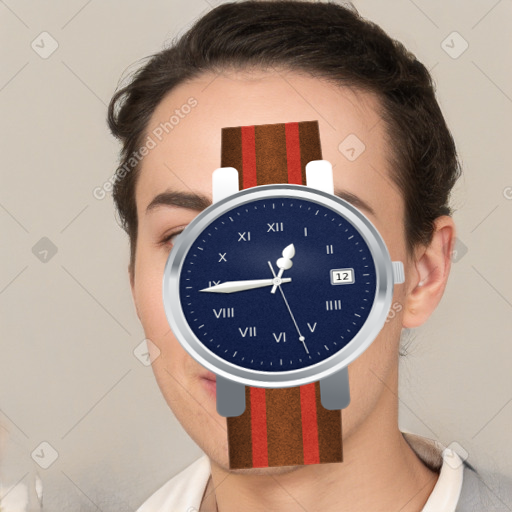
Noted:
12:44:27
